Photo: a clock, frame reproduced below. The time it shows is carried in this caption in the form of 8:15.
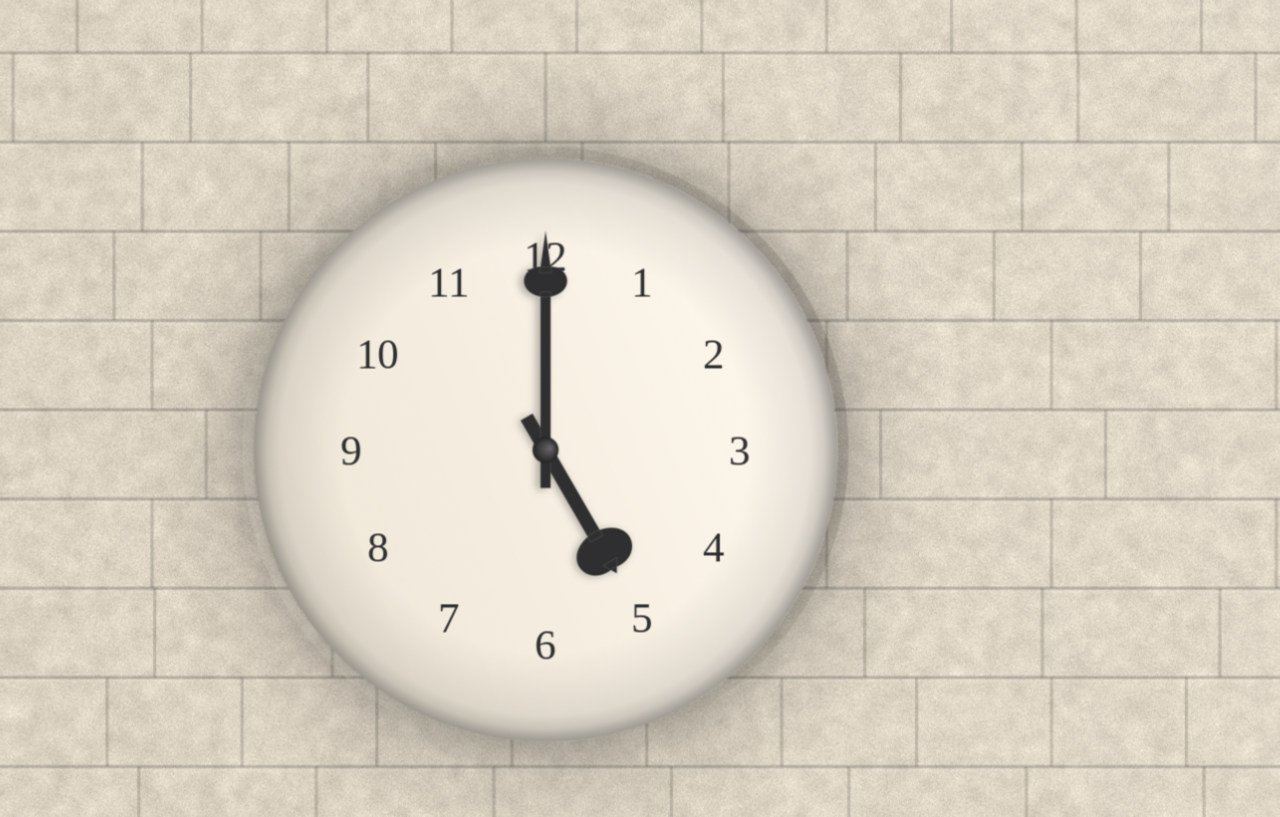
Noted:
5:00
